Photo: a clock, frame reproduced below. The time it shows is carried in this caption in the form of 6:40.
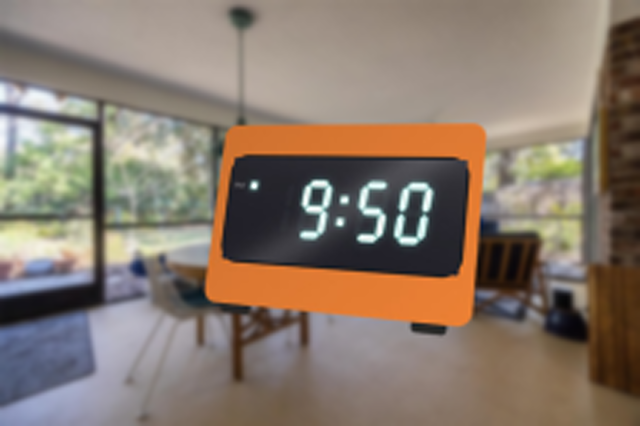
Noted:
9:50
